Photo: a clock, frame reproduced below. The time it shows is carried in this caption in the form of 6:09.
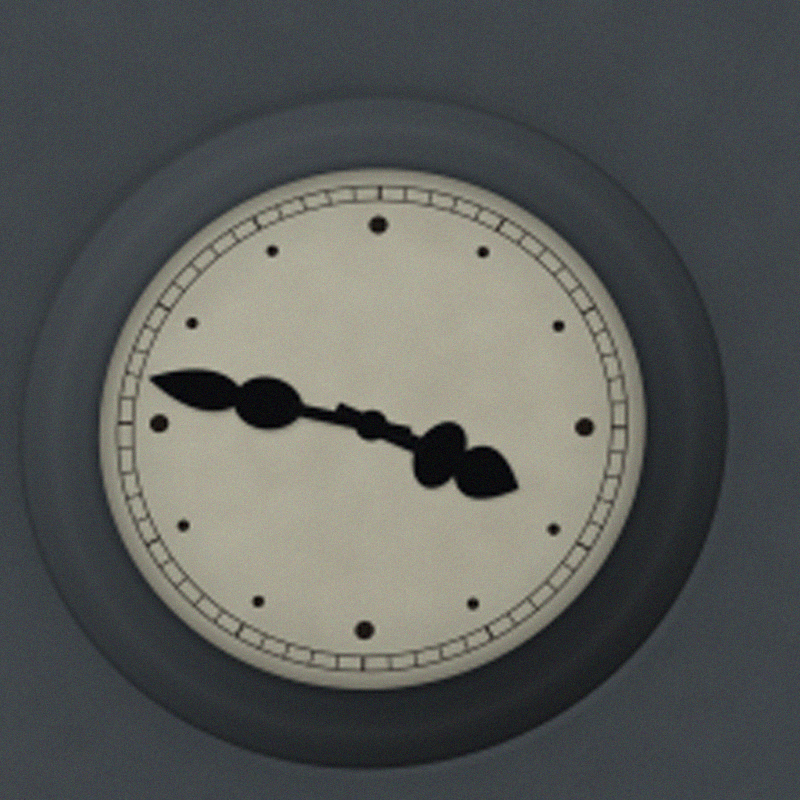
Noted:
3:47
